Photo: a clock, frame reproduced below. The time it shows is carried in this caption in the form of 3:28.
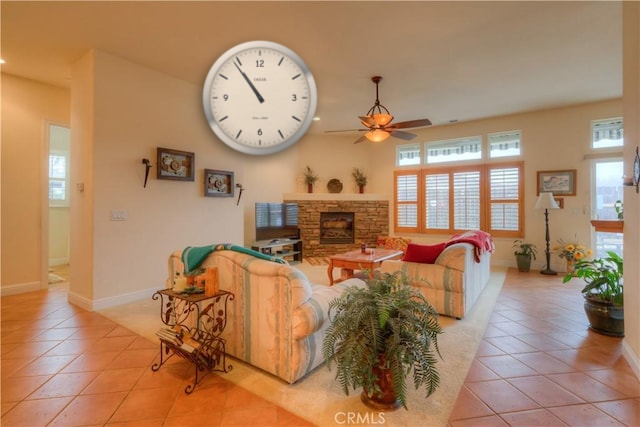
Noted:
10:54
